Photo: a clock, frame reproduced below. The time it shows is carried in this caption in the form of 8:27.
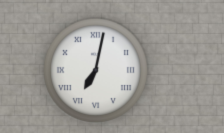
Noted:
7:02
